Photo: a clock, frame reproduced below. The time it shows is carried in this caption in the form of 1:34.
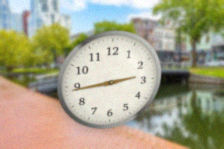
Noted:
2:44
